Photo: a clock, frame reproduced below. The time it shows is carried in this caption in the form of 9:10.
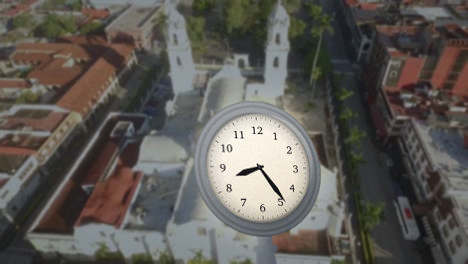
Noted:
8:24
